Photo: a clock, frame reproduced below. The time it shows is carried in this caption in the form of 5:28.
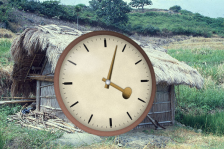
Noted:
4:03
